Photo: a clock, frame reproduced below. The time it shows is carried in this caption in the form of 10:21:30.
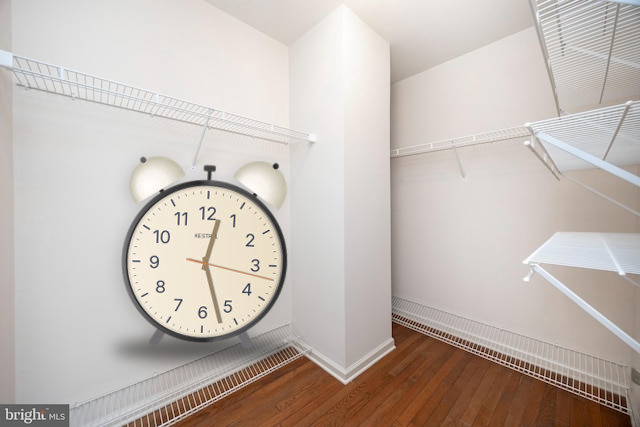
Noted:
12:27:17
